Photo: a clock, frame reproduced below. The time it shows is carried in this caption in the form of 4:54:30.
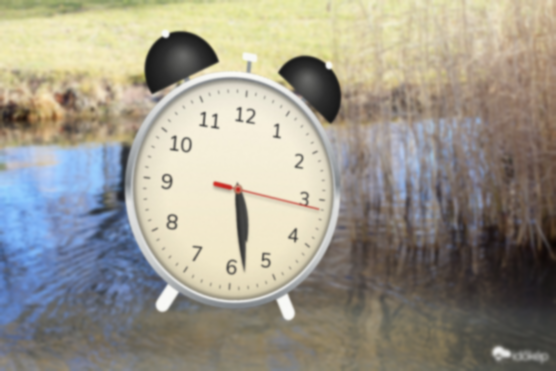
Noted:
5:28:16
